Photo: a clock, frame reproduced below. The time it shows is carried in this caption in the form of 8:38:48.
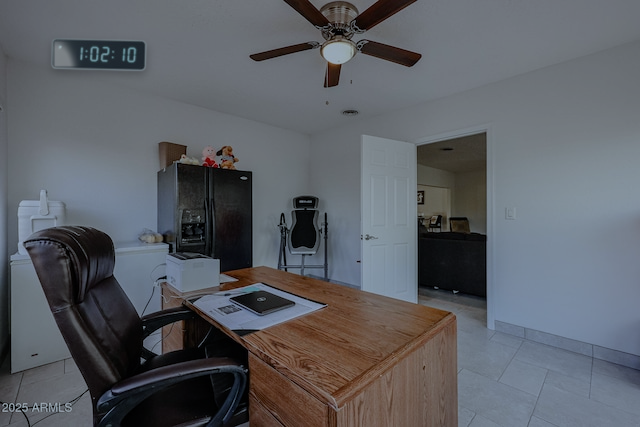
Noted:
1:02:10
